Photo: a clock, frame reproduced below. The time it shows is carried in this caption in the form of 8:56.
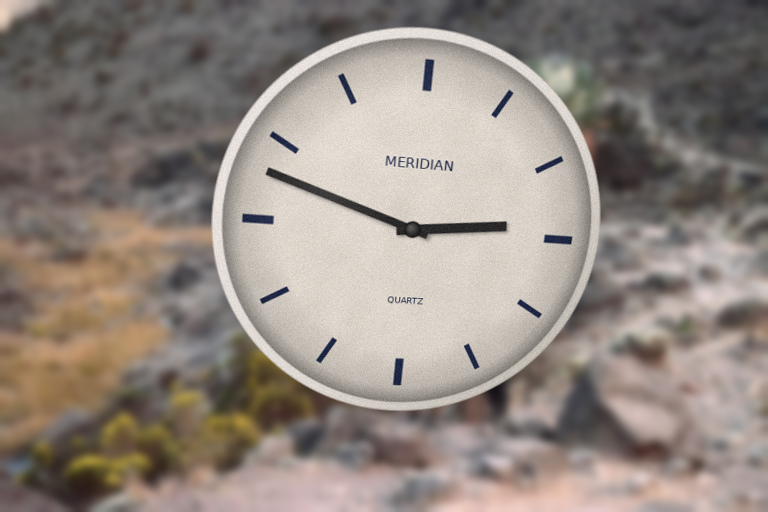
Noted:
2:48
